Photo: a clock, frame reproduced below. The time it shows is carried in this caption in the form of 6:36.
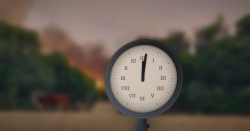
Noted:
12:01
